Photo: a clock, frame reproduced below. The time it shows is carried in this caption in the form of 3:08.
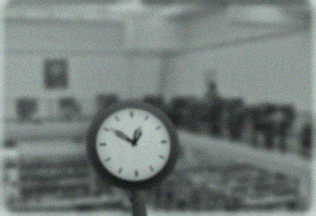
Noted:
12:51
